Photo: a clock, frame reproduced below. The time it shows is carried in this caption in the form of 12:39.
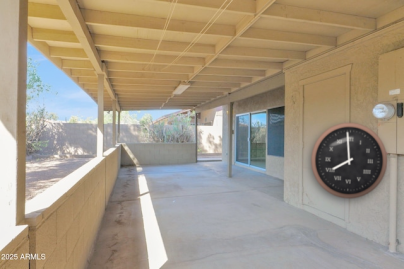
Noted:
7:59
